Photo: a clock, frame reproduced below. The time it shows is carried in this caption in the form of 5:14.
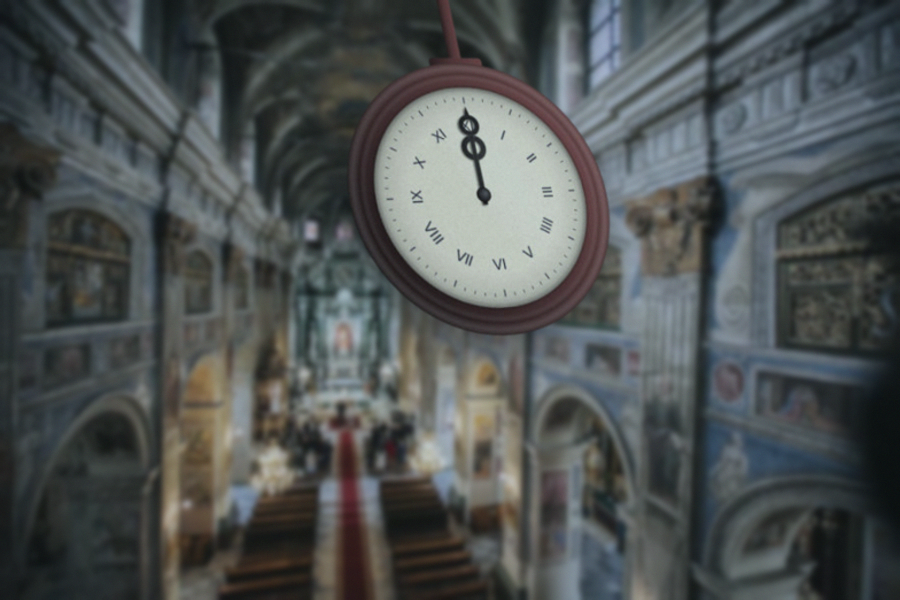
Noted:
12:00
